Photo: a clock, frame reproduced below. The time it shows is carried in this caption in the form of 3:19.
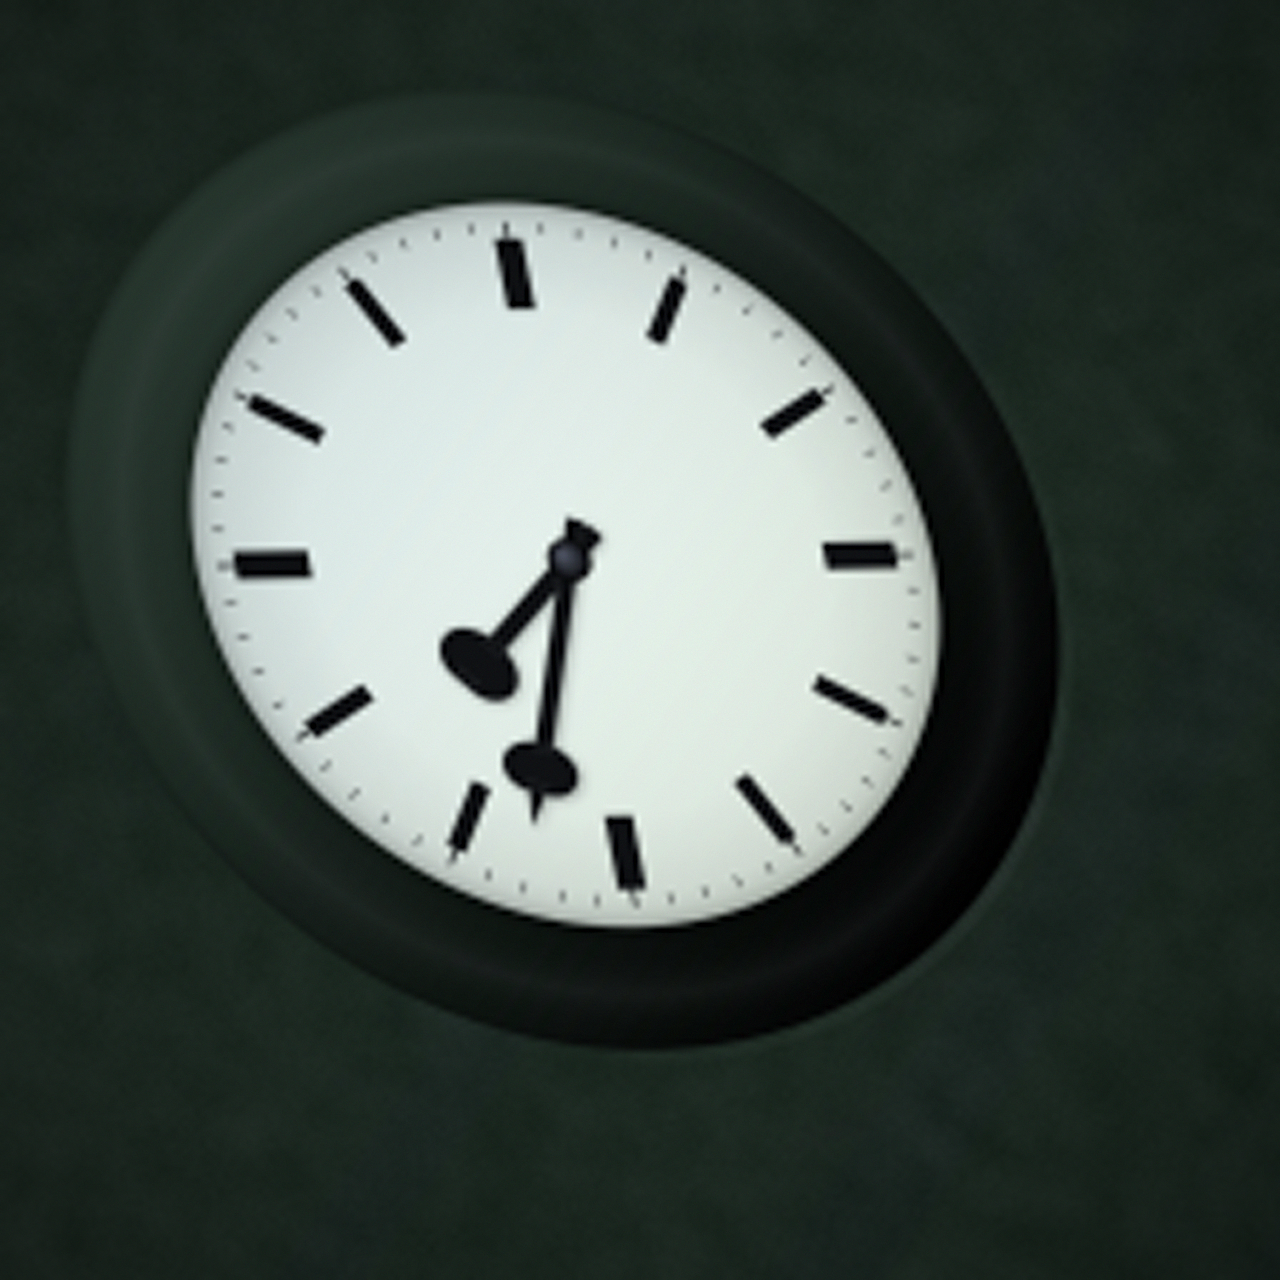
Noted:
7:33
